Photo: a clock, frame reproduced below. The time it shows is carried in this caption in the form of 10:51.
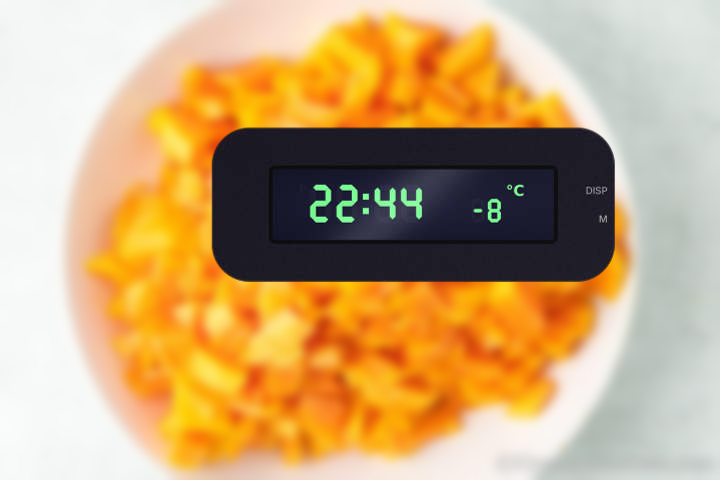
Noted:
22:44
